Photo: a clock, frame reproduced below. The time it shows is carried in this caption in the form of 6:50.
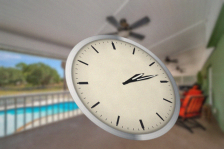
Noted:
2:13
